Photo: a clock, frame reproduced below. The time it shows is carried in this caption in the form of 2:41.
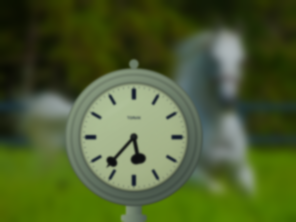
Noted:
5:37
